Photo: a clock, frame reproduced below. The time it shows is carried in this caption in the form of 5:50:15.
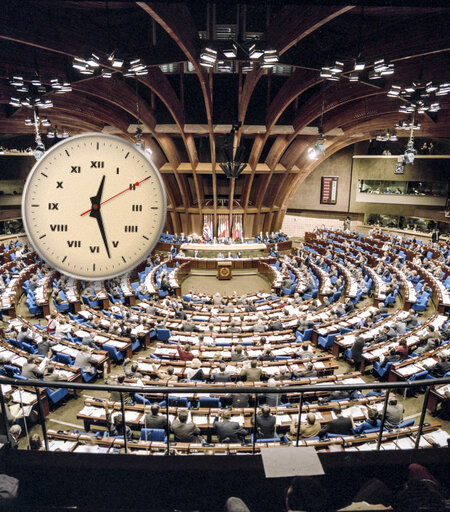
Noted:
12:27:10
